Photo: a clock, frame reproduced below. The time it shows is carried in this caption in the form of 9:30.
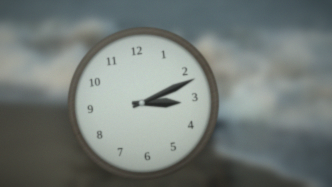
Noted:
3:12
